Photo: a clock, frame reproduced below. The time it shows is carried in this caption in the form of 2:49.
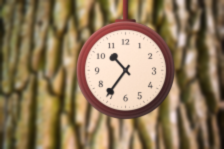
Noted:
10:36
